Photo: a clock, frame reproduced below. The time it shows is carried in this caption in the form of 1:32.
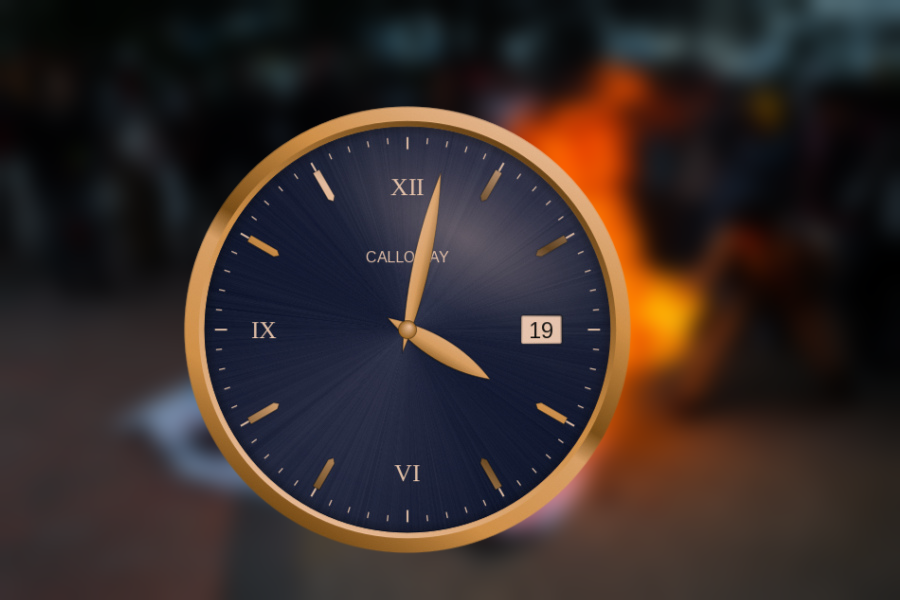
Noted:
4:02
